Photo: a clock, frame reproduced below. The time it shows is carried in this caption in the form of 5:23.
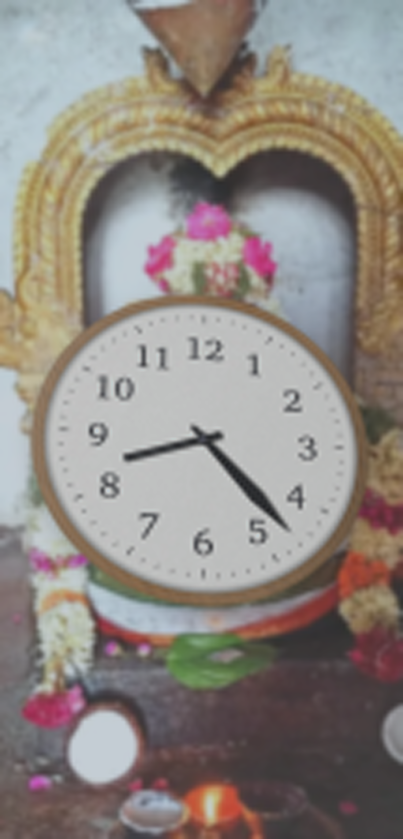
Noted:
8:23
